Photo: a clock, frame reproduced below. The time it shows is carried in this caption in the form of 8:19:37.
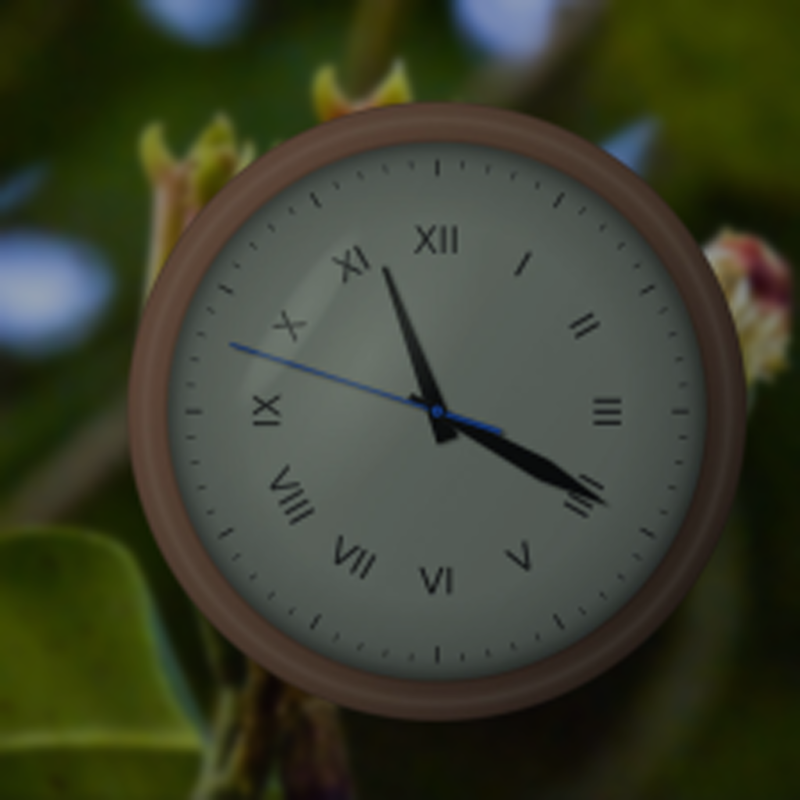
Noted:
11:19:48
